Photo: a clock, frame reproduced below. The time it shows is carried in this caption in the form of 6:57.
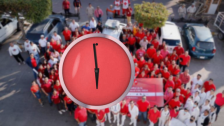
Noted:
5:59
